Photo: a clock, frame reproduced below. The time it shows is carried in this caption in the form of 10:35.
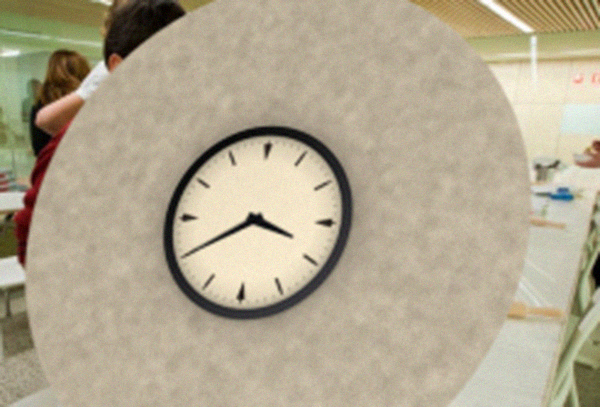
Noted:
3:40
